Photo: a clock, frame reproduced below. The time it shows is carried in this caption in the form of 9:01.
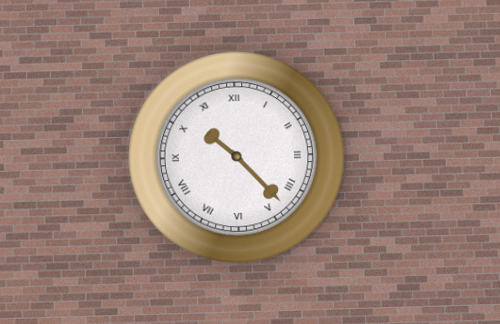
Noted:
10:23
